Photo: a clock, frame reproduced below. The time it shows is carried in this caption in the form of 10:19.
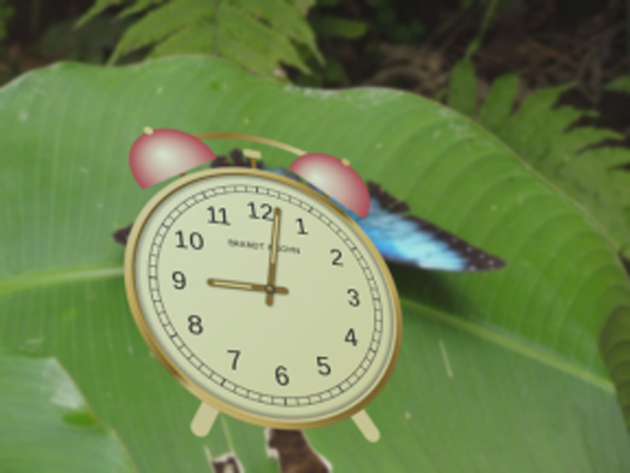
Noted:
9:02
